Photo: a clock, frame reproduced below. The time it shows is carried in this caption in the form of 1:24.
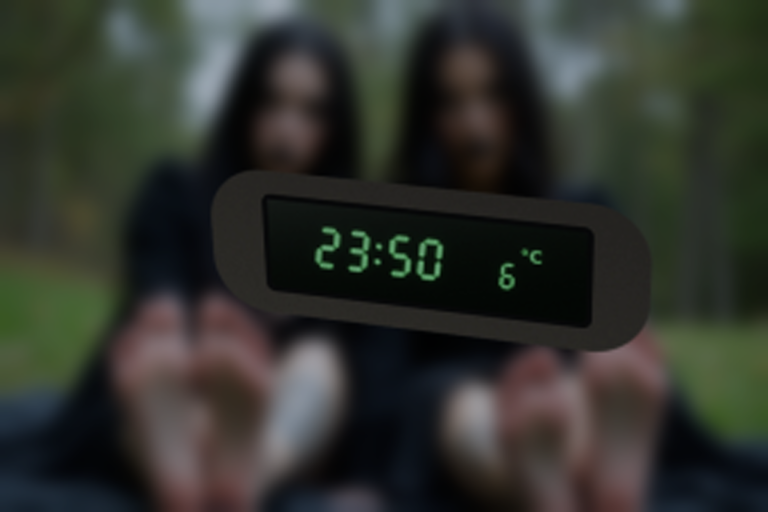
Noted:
23:50
